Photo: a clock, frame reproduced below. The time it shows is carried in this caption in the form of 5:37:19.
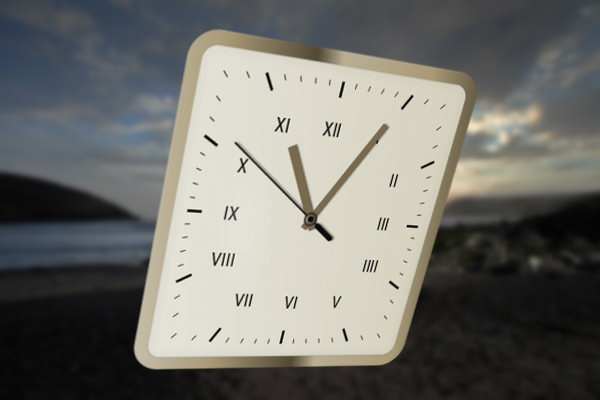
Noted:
11:04:51
